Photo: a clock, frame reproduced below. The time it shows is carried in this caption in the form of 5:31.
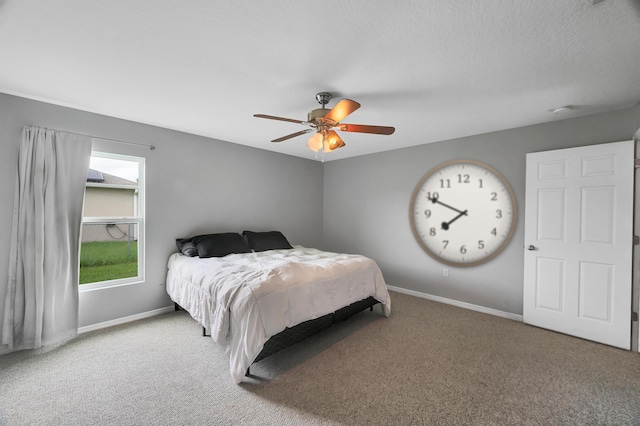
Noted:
7:49
